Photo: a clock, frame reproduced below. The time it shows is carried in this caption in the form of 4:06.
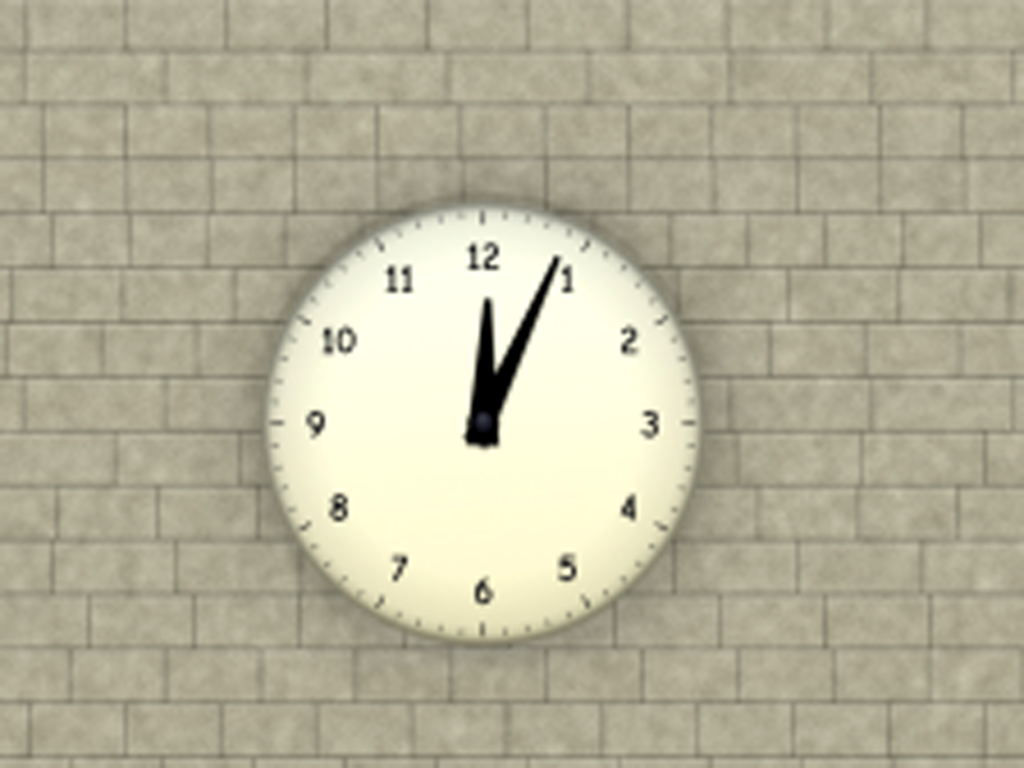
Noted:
12:04
